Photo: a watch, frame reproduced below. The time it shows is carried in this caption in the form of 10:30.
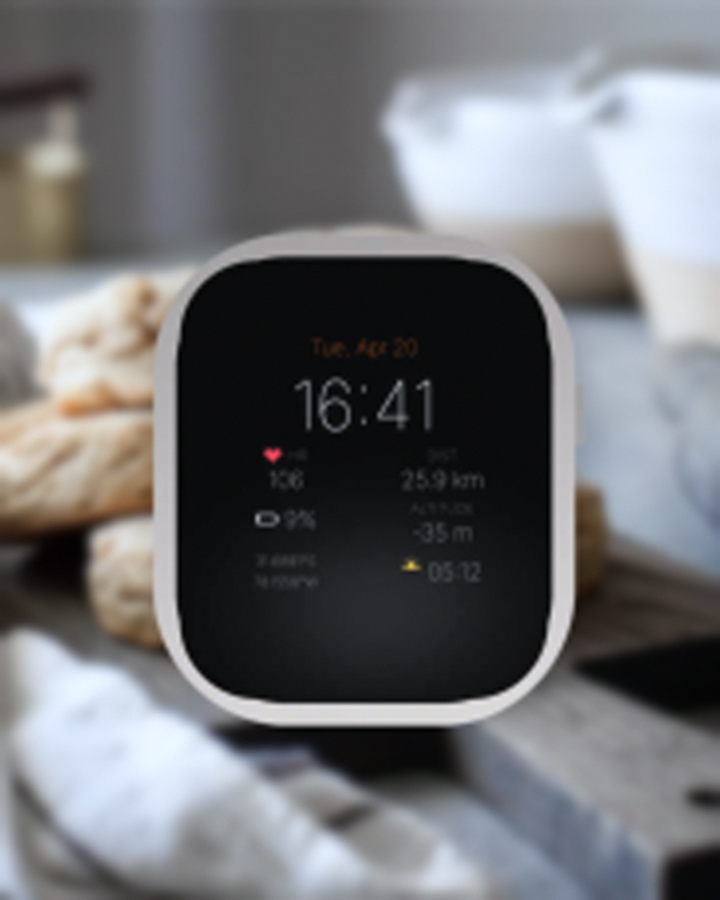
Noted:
16:41
